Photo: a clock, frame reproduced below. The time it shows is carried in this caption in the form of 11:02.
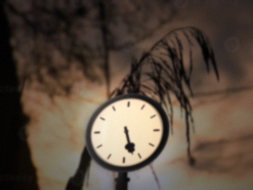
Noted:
5:27
